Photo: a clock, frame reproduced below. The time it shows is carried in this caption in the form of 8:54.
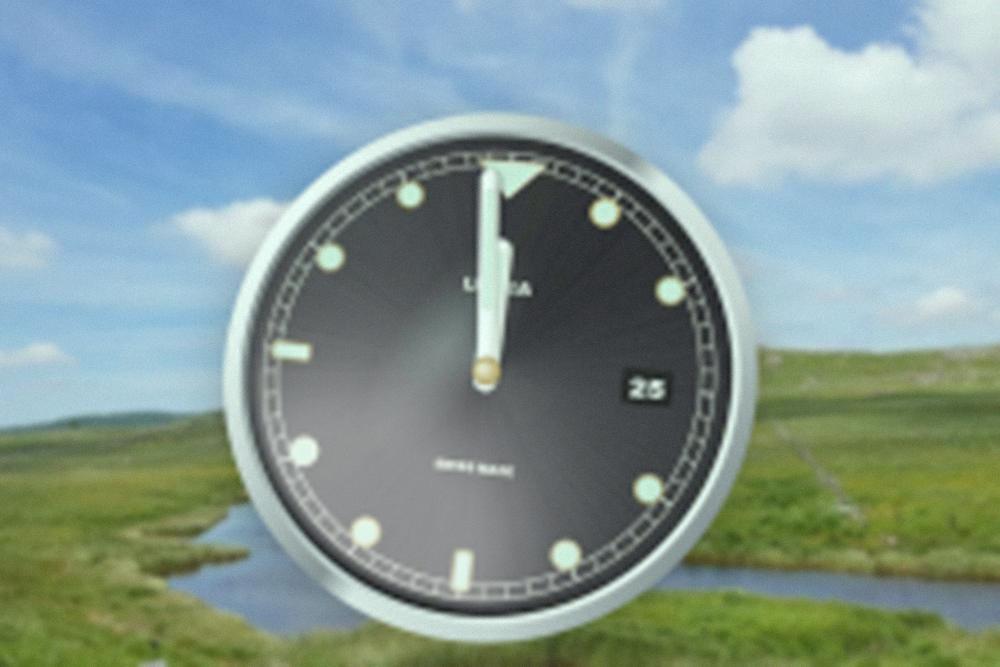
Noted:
11:59
